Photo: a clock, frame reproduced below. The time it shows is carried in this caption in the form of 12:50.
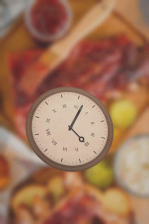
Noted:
4:02
